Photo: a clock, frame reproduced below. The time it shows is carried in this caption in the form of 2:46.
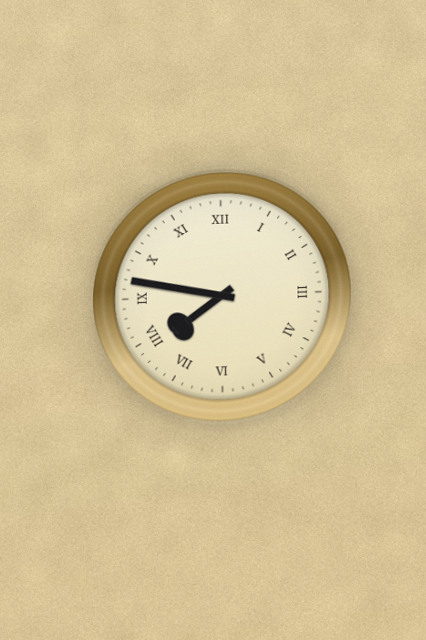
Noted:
7:47
